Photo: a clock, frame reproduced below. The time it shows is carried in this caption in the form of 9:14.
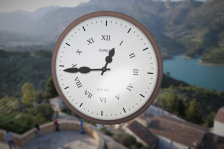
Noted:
12:44
